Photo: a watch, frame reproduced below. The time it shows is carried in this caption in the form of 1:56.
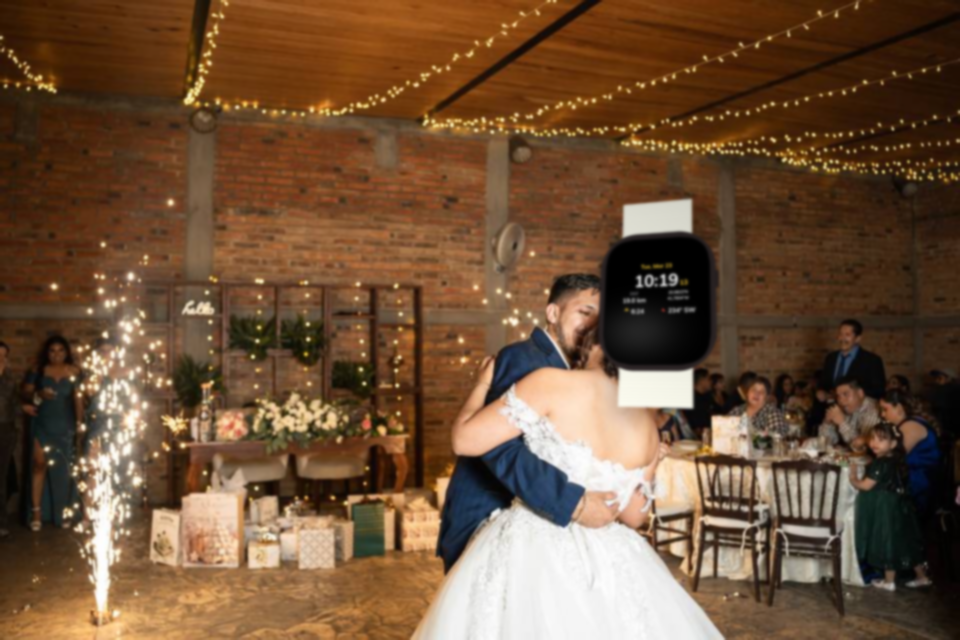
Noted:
10:19
